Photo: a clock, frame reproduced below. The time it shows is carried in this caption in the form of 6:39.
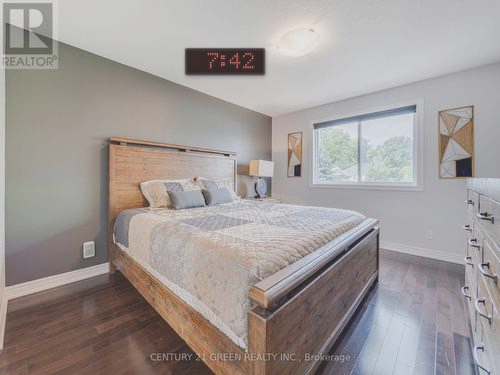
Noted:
7:42
